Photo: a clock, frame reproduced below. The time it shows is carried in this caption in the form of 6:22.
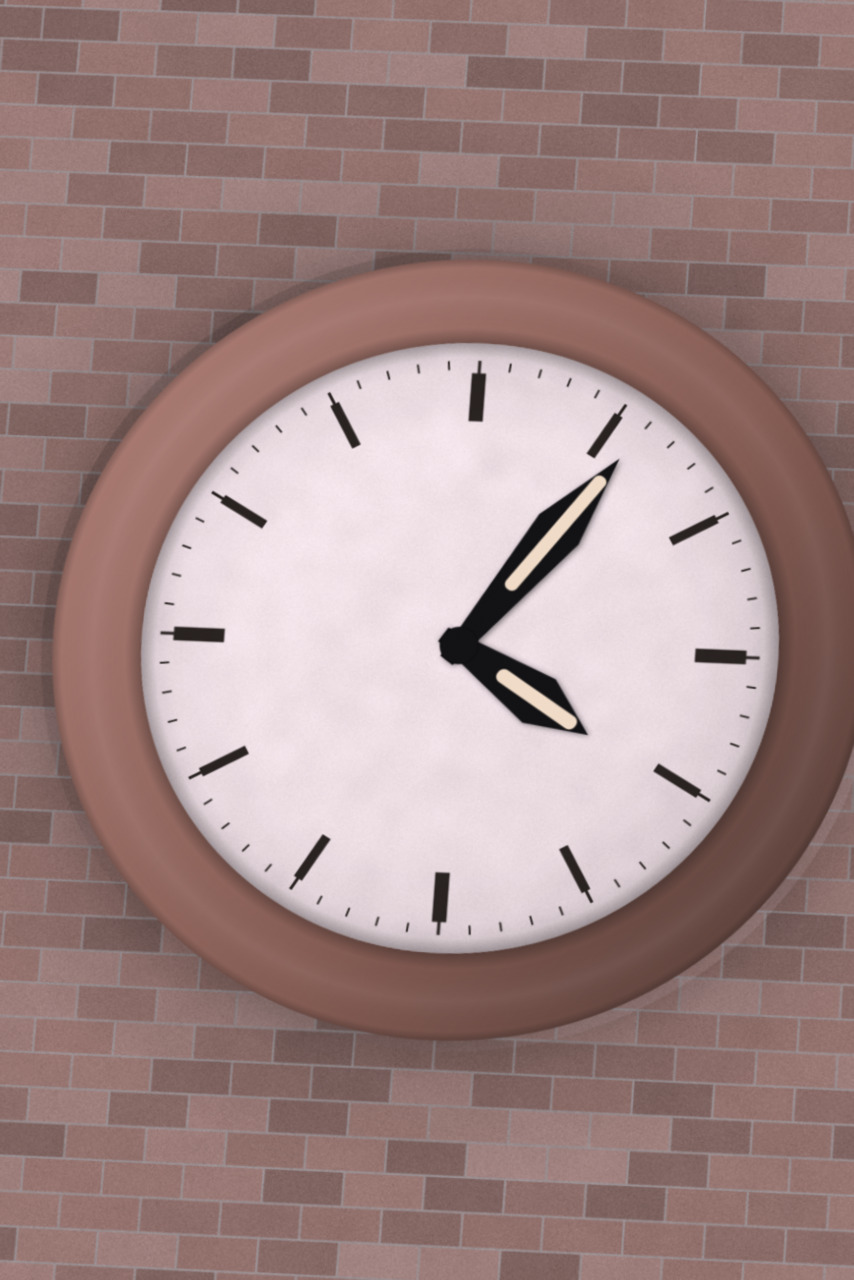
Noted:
4:06
